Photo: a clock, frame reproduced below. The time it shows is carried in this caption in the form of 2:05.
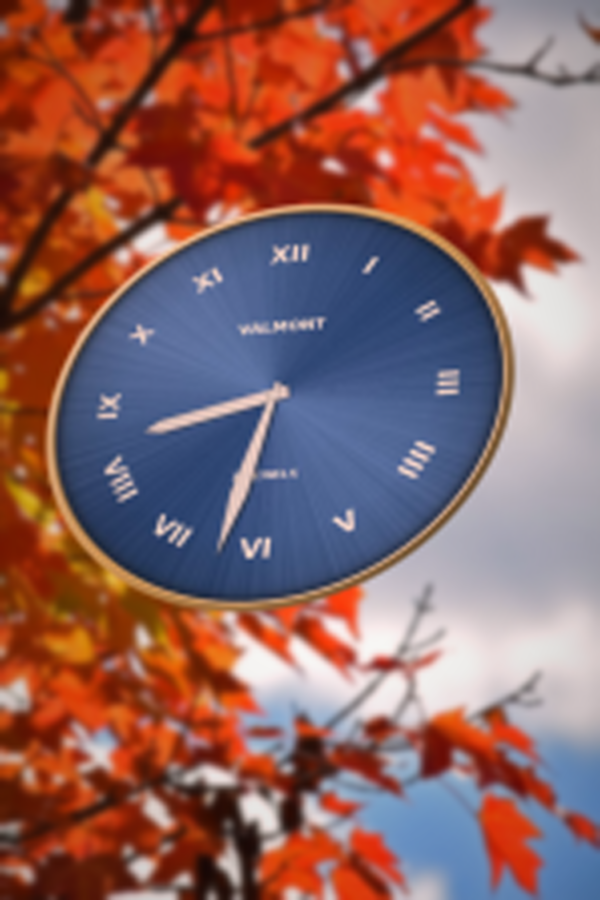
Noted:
8:32
